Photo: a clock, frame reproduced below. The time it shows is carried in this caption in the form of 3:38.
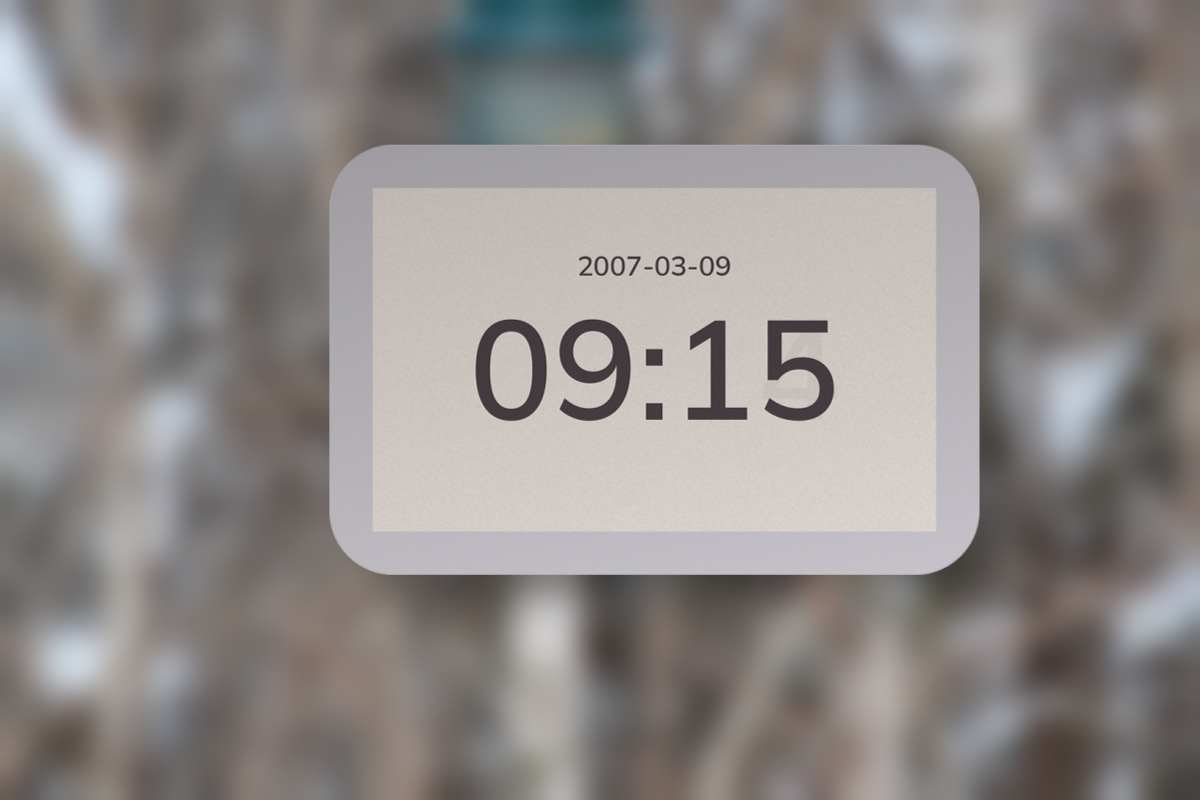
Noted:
9:15
